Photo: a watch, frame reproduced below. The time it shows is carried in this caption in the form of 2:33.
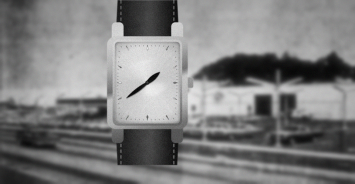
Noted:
1:39
